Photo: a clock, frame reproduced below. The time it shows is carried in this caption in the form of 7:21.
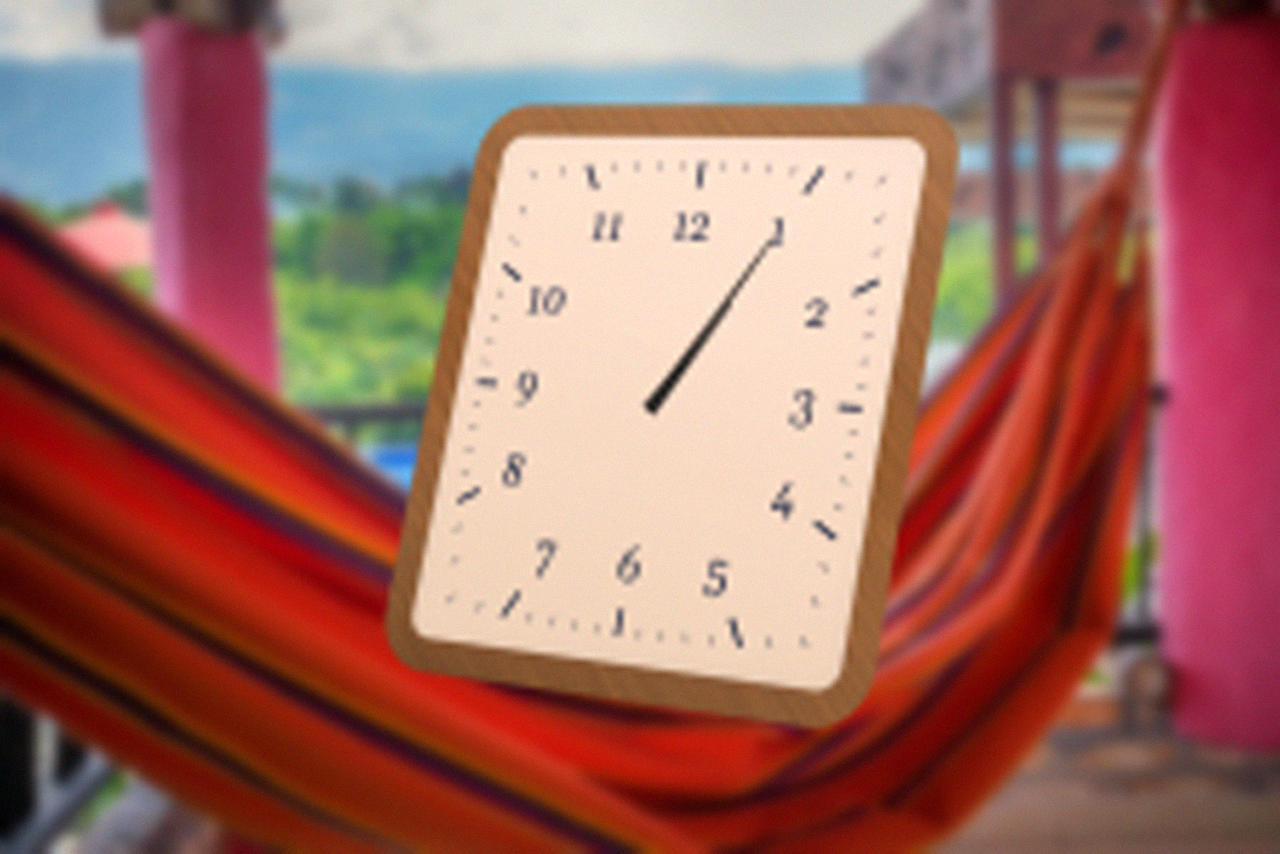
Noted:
1:05
